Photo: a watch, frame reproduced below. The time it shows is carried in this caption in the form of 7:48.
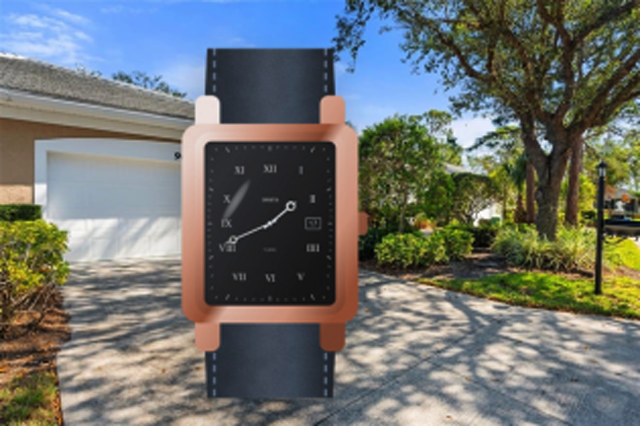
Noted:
1:41
